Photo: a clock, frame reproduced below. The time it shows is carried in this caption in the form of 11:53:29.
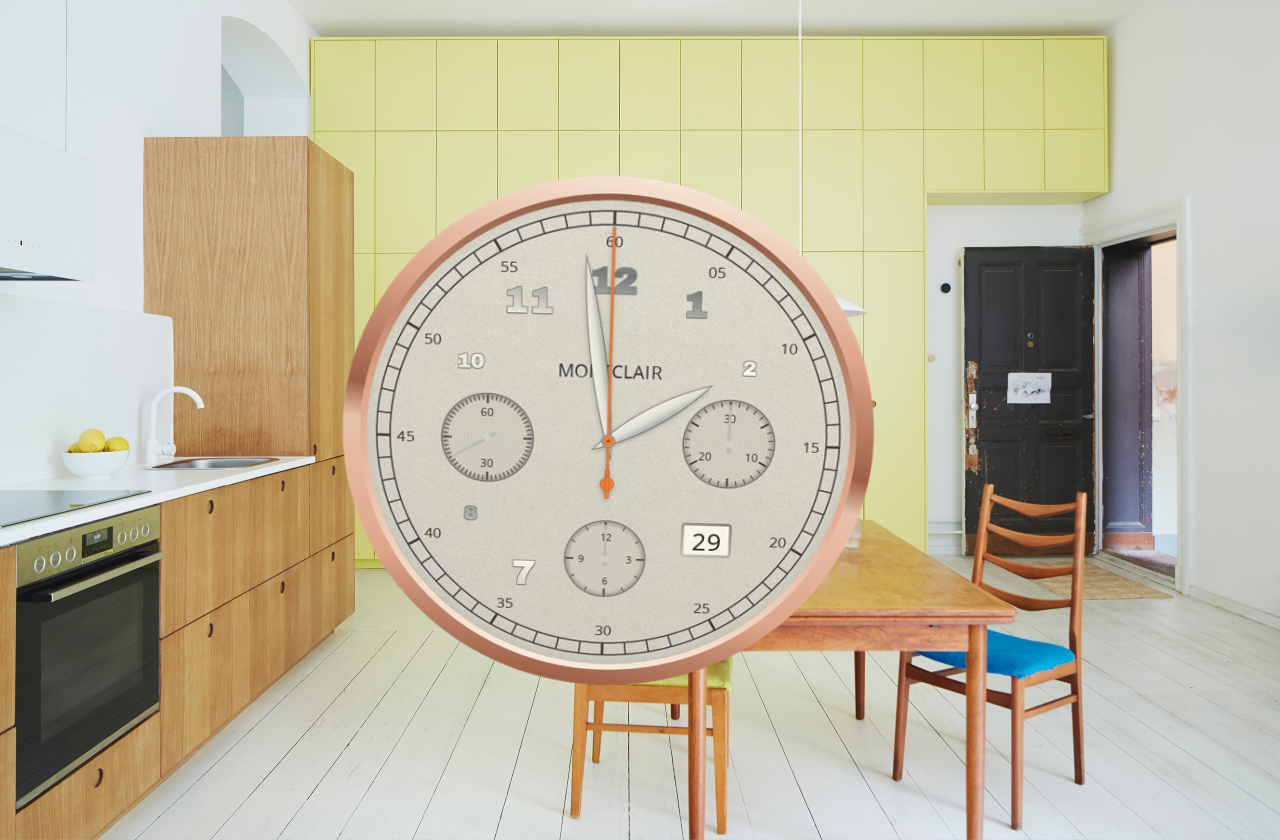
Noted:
1:58:40
